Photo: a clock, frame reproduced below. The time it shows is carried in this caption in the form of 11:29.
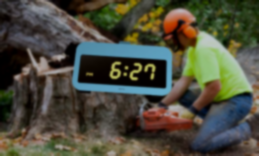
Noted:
6:27
